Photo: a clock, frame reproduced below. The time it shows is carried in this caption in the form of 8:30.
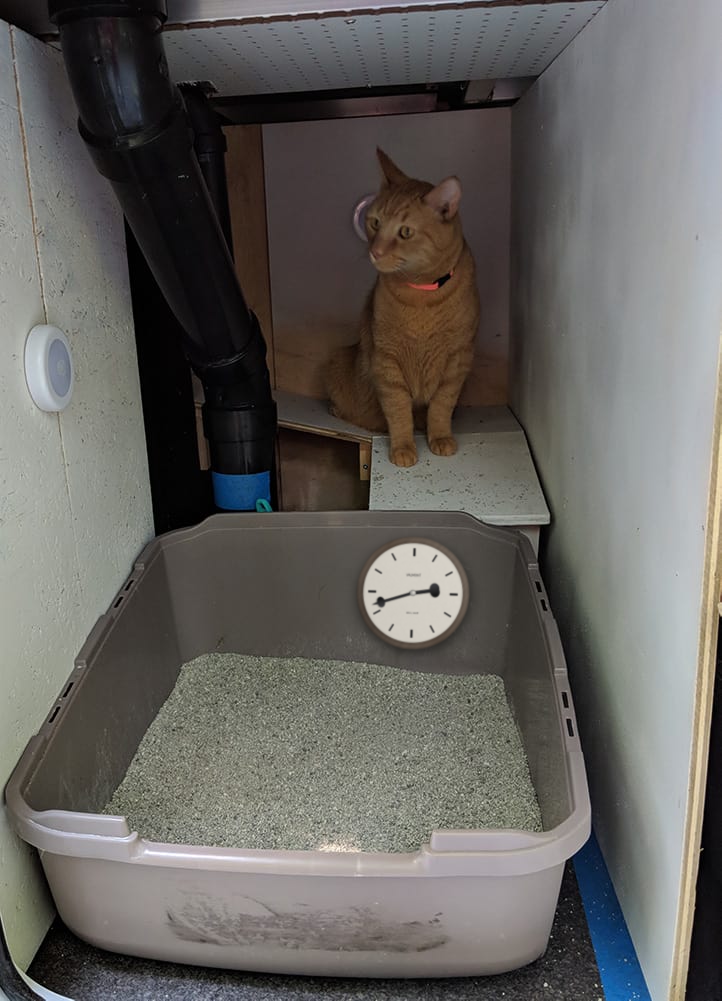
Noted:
2:42
